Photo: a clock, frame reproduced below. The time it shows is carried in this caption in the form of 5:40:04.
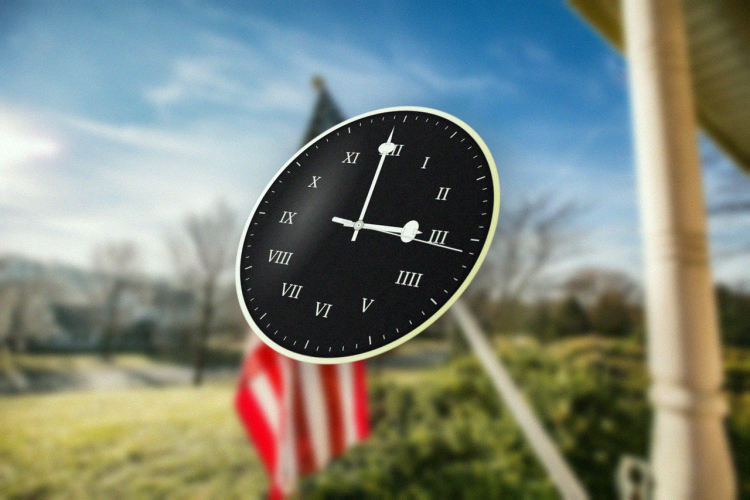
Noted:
2:59:16
